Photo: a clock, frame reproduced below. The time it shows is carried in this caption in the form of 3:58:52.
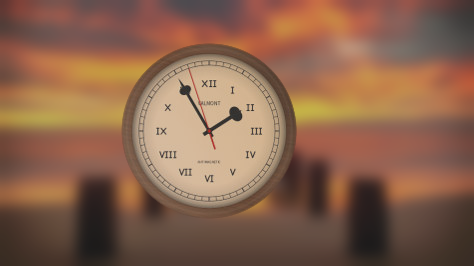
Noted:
1:54:57
